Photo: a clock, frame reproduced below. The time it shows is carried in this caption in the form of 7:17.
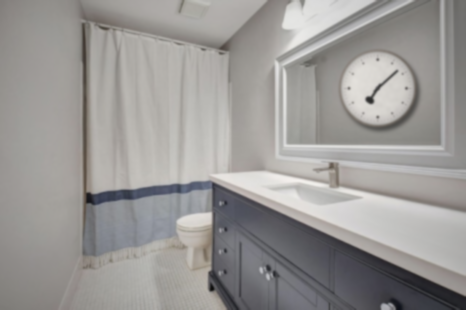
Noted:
7:08
